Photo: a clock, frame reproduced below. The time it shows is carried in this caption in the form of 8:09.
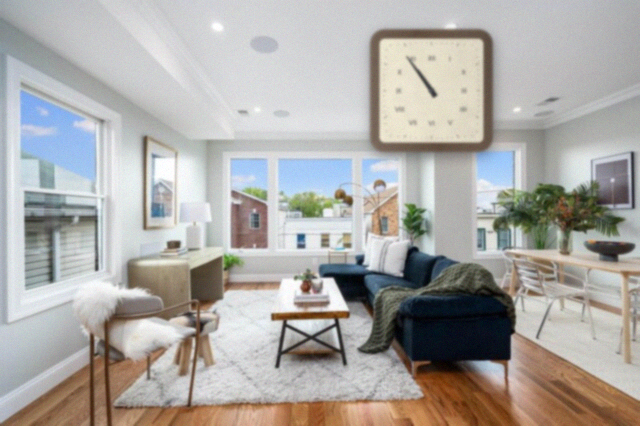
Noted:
10:54
